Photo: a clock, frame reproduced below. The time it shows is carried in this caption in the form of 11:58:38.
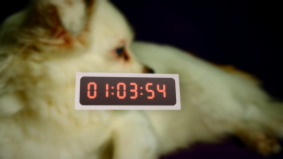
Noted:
1:03:54
